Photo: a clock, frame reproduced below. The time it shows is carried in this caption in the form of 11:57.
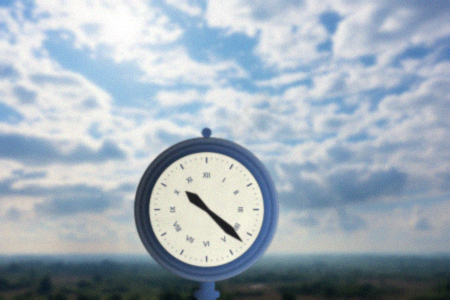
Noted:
10:22
